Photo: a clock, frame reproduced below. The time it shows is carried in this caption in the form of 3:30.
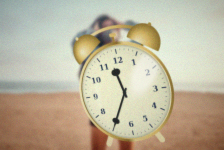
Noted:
11:35
